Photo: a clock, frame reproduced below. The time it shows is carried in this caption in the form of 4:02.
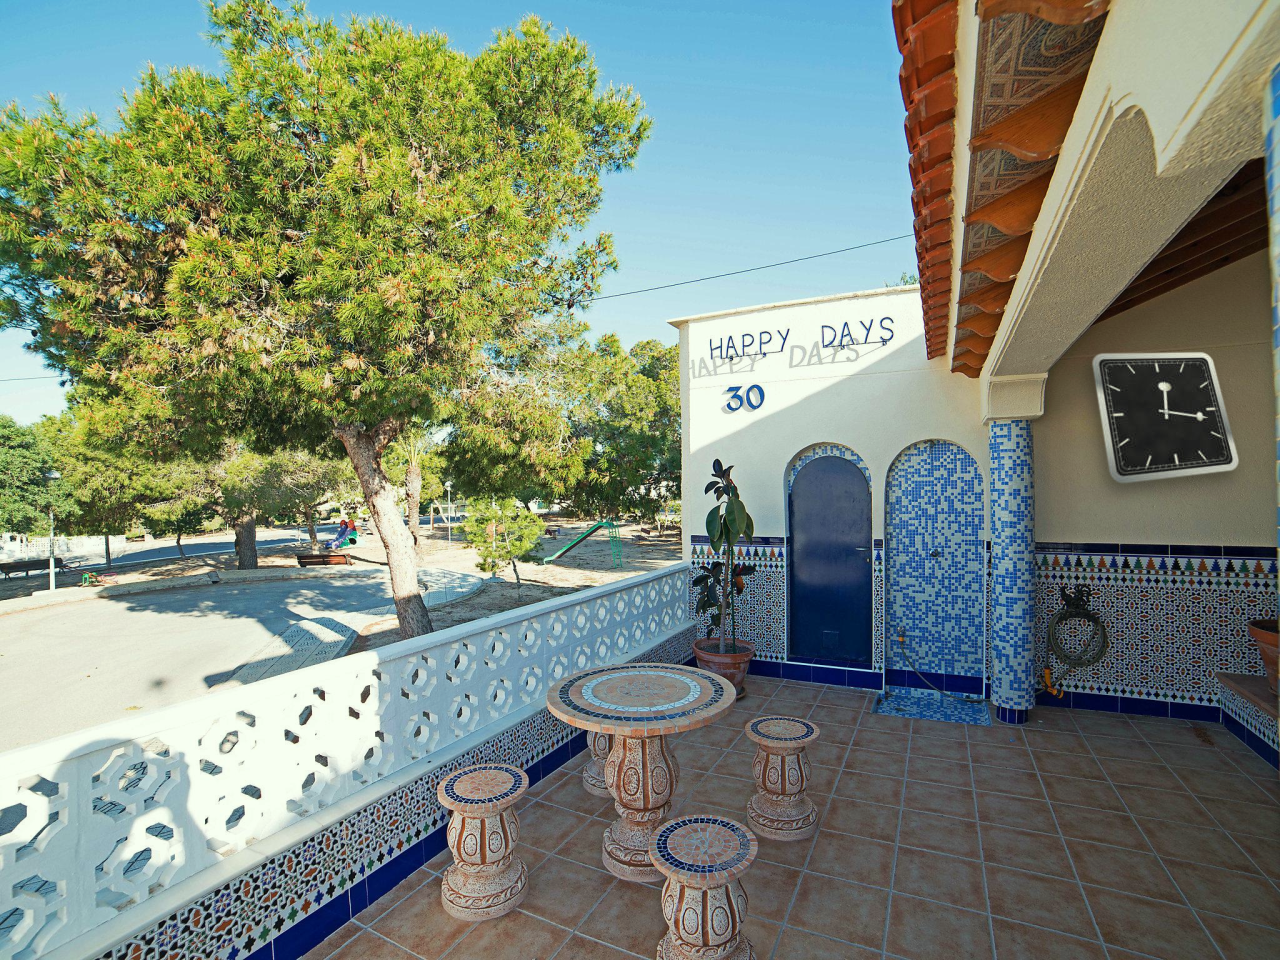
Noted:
12:17
